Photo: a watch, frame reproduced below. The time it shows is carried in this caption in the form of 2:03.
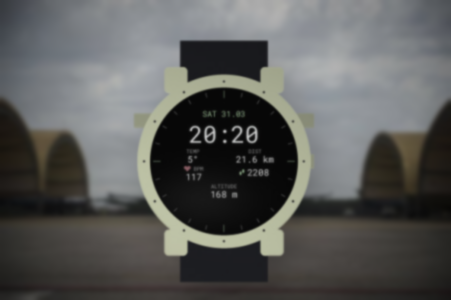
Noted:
20:20
